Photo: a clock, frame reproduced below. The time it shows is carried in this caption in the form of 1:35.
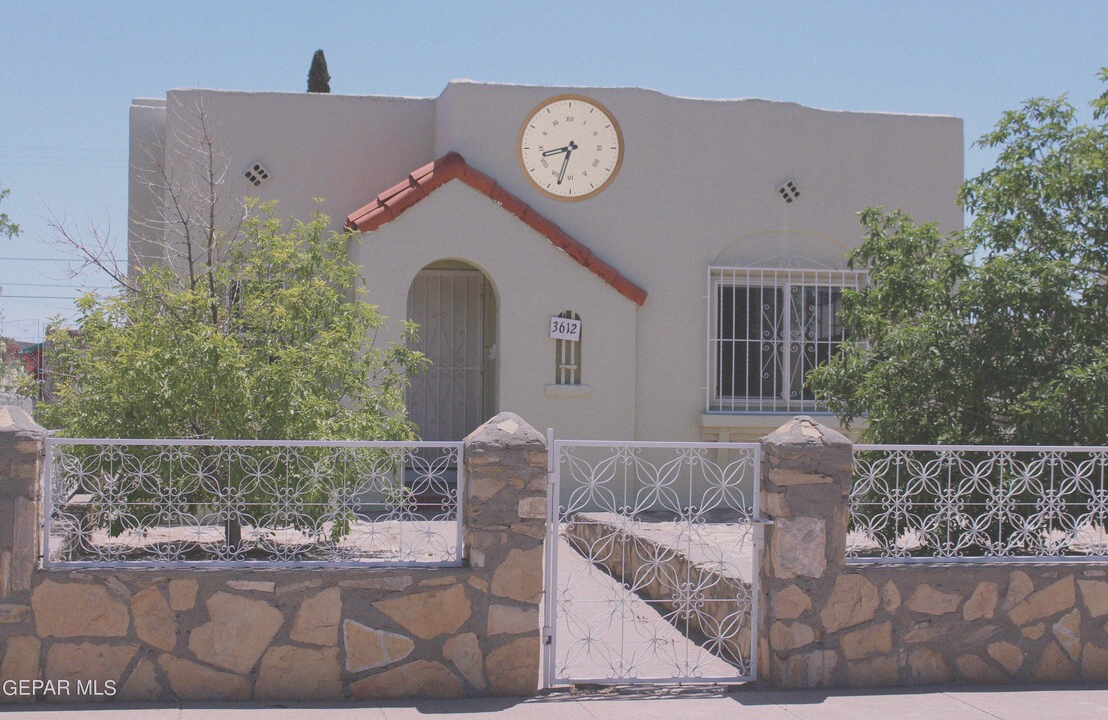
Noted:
8:33
